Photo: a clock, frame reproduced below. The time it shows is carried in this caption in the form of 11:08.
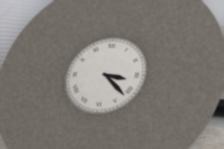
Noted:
3:22
